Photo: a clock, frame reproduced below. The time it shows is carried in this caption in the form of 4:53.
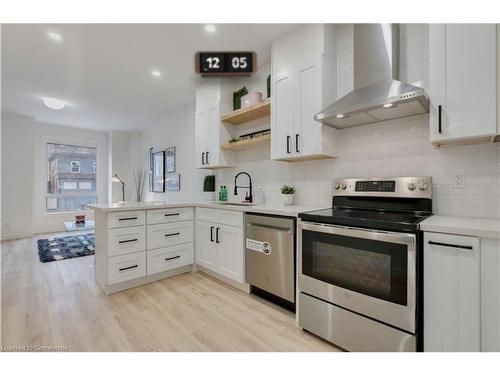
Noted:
12:05
